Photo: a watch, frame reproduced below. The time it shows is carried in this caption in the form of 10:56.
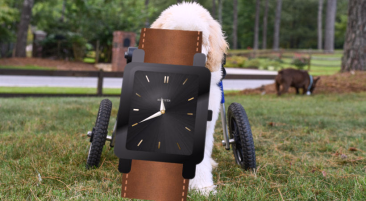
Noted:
11:40
